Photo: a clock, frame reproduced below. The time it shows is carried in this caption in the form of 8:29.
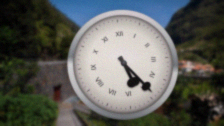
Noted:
5:24
